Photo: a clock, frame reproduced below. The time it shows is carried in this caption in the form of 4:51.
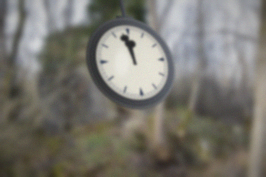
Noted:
11:58
